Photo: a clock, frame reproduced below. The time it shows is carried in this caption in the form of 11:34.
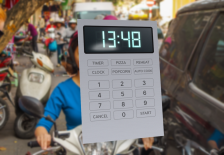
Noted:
13:48
